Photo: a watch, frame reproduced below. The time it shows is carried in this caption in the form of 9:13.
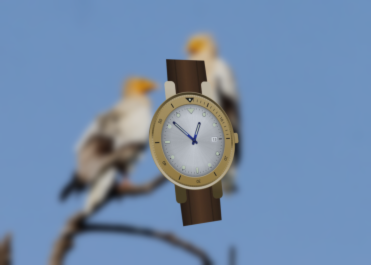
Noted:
12:52
